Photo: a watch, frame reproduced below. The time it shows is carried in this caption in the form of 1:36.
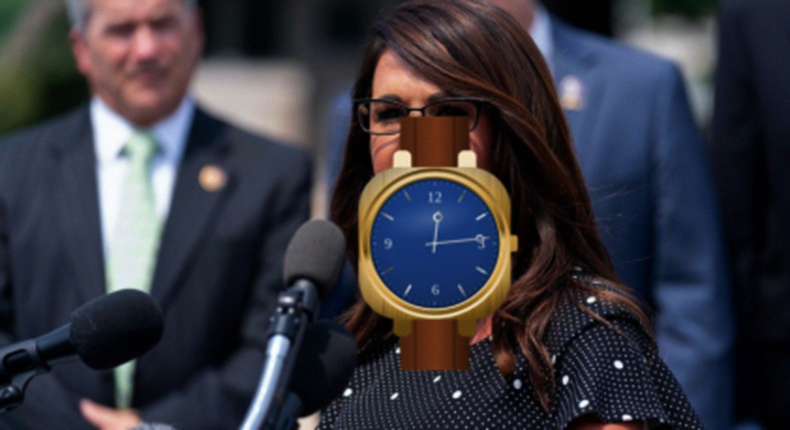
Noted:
12:14
